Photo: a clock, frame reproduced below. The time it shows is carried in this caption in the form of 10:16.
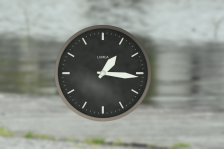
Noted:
1:16
